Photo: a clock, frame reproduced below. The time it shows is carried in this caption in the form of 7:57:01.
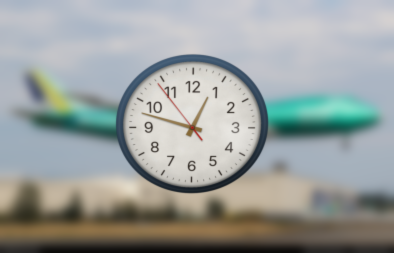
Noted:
12:47:54
